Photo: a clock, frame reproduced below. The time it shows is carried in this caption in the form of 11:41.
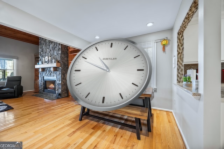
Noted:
10:49
